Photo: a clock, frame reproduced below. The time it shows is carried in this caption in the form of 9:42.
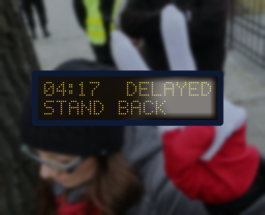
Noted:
4:17
